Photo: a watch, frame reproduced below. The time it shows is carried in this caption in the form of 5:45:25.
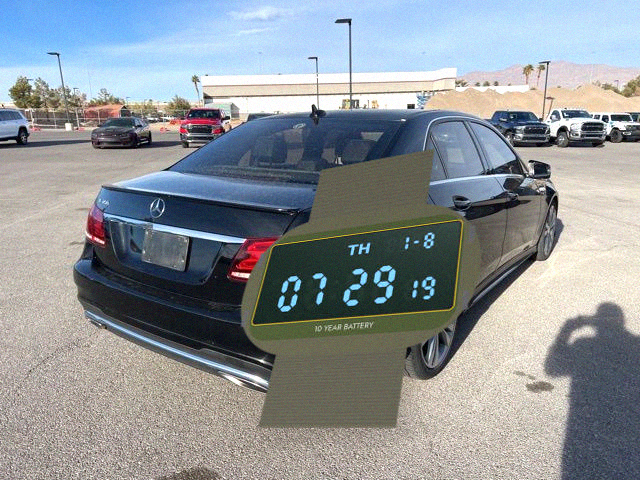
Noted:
7:29:19
